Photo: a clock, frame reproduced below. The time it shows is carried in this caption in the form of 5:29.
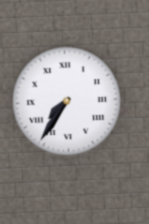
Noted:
7:36
